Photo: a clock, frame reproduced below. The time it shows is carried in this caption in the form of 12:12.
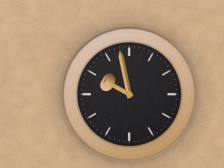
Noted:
9:58
